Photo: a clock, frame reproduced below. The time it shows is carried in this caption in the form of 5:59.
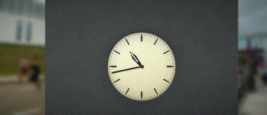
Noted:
10:43
